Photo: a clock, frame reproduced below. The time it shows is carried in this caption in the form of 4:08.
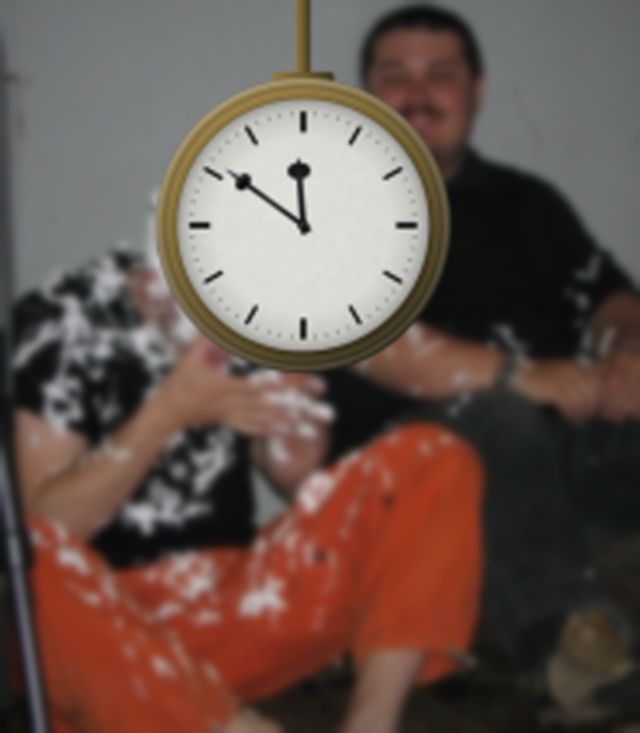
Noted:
11:51
